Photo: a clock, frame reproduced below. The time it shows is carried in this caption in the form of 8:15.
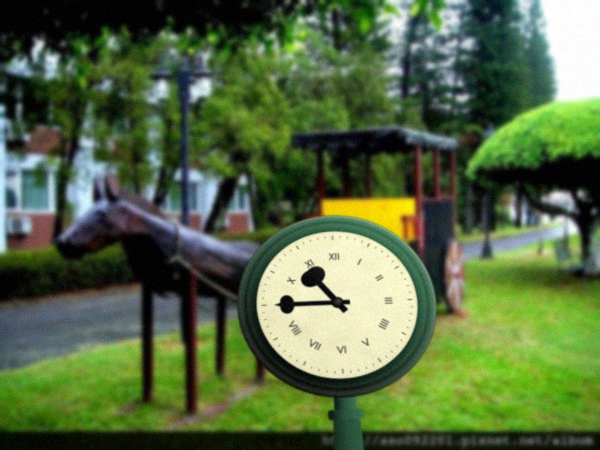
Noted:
10:45
